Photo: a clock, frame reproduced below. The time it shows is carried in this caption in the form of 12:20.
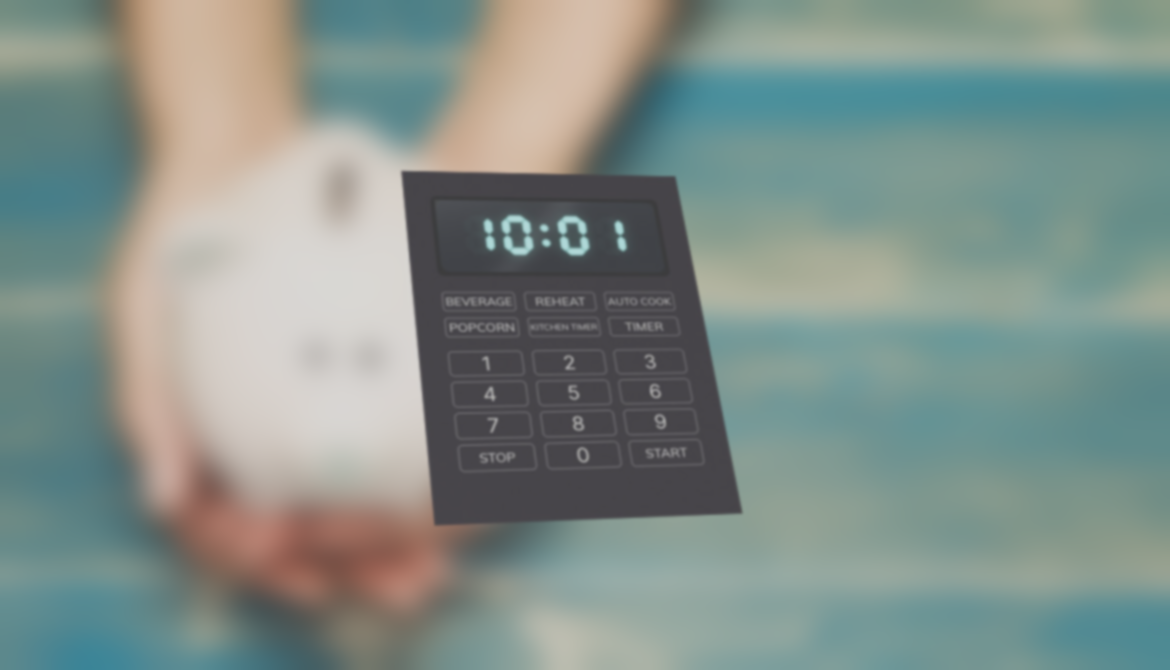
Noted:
10:01
